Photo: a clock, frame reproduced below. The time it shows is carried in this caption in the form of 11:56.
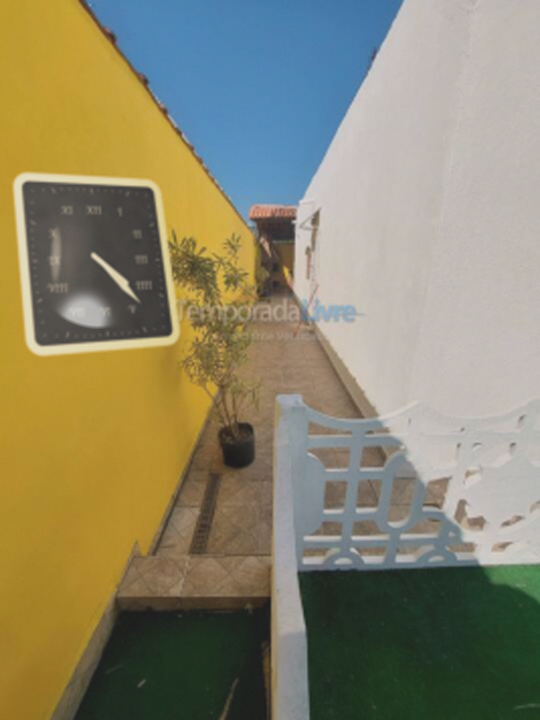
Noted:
4:23
